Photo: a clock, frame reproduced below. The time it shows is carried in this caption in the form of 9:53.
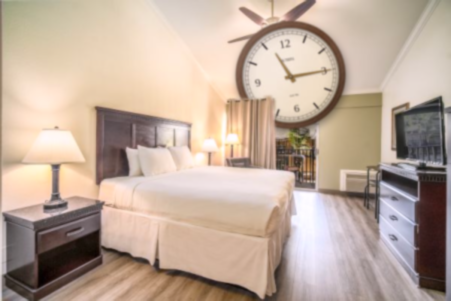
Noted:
11:15
